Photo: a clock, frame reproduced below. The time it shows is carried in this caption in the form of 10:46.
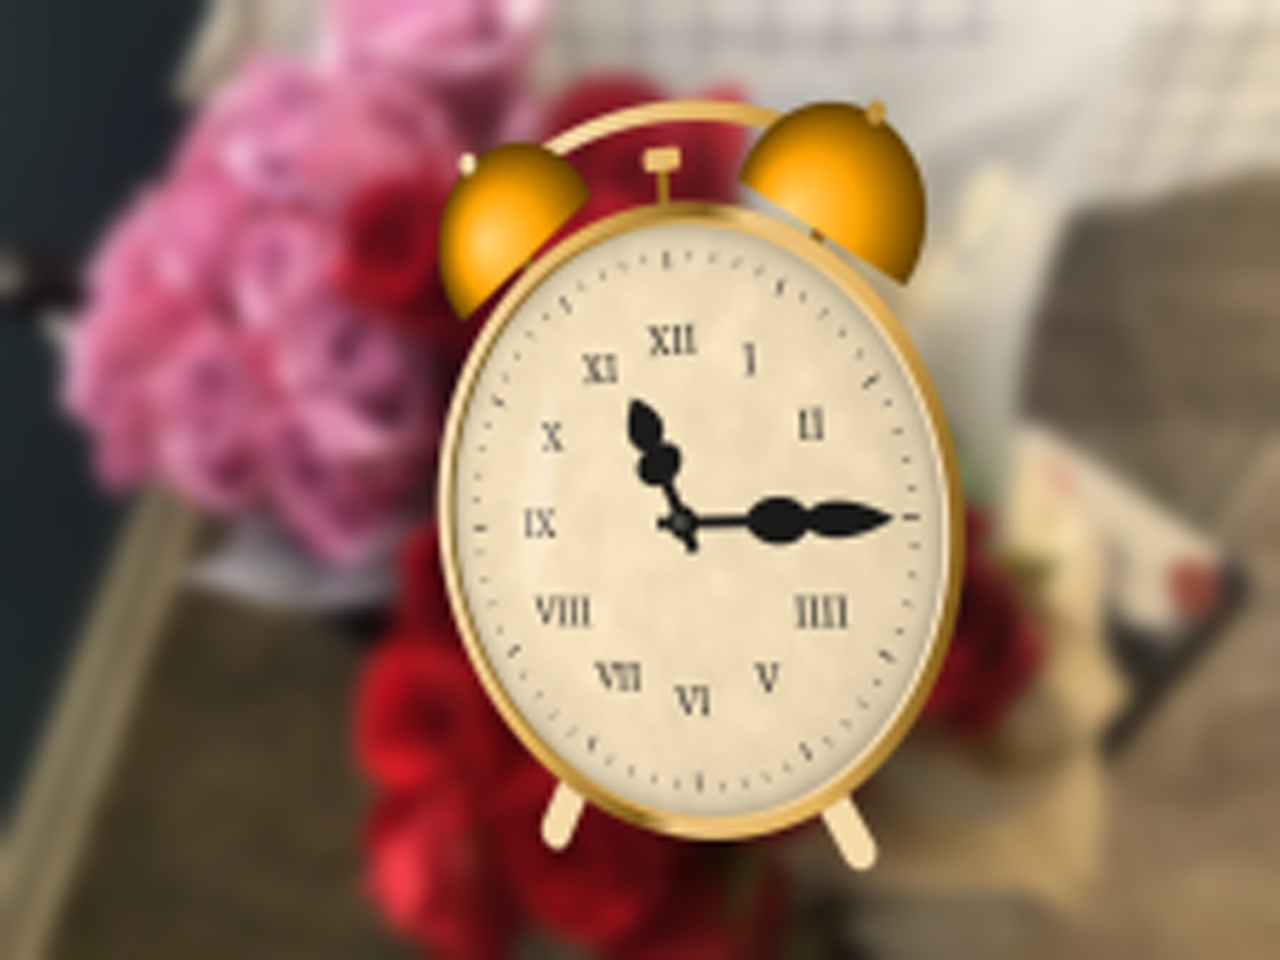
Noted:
11:15
